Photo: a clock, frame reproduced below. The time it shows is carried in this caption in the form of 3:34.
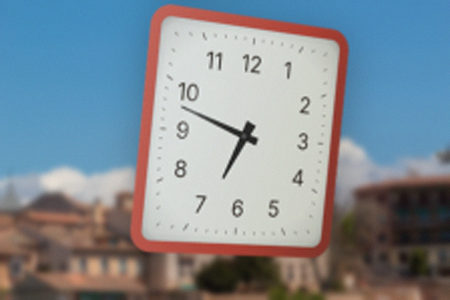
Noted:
6:48
